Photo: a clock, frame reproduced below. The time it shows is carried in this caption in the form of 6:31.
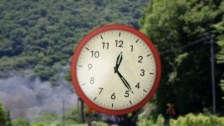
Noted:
12:23
